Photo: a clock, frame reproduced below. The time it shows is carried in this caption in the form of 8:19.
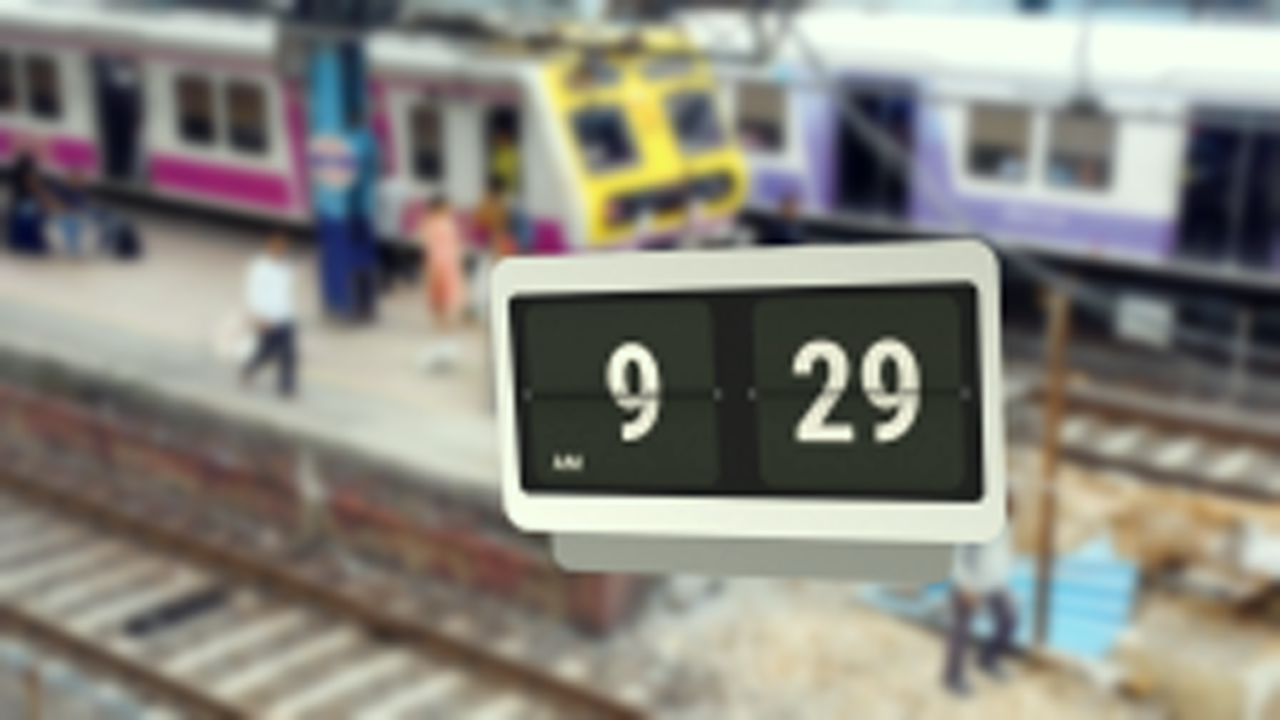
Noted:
9:29
